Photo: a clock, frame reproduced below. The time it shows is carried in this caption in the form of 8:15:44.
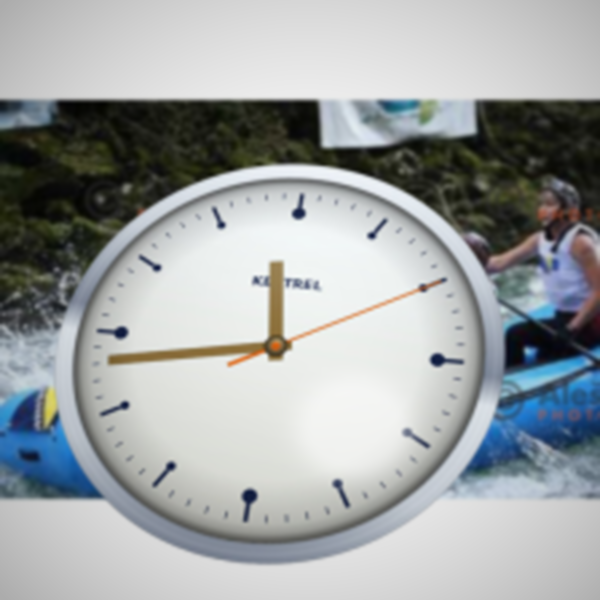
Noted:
11:43:10
